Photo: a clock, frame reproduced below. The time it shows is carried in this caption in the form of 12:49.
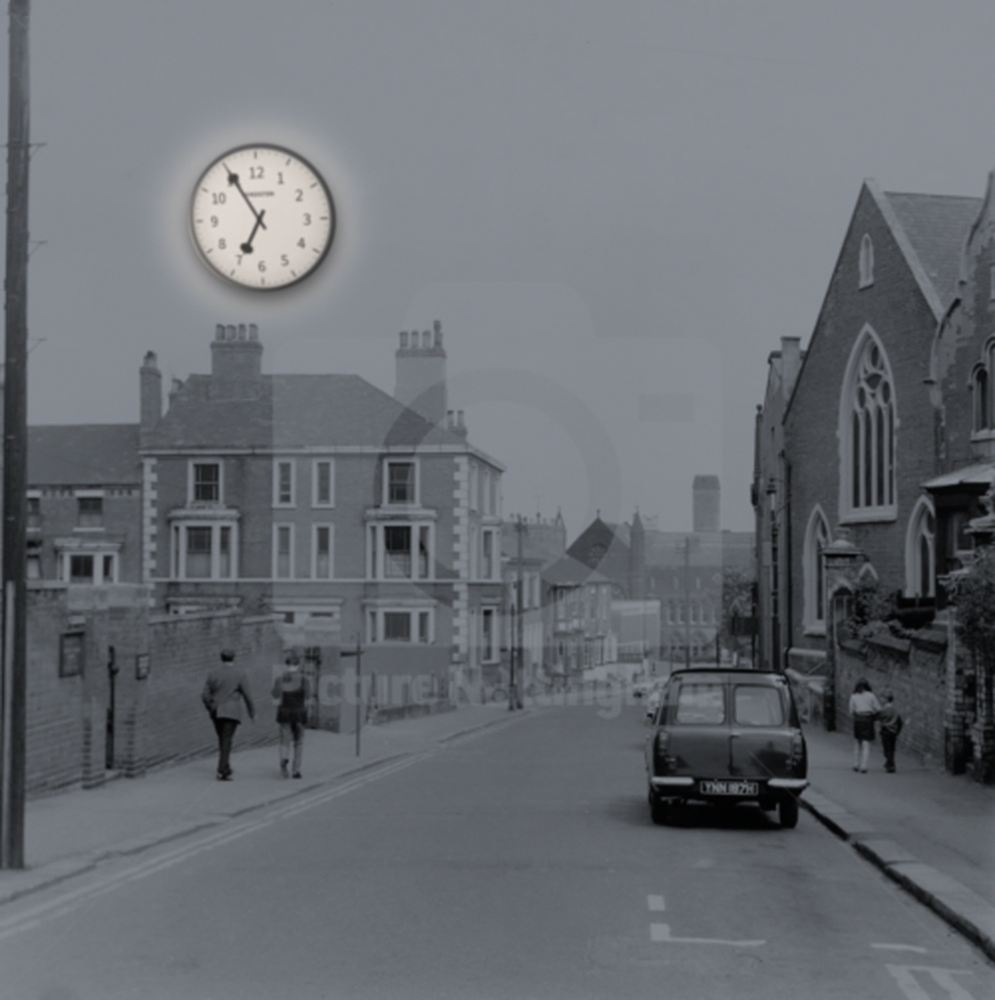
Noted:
6:55
